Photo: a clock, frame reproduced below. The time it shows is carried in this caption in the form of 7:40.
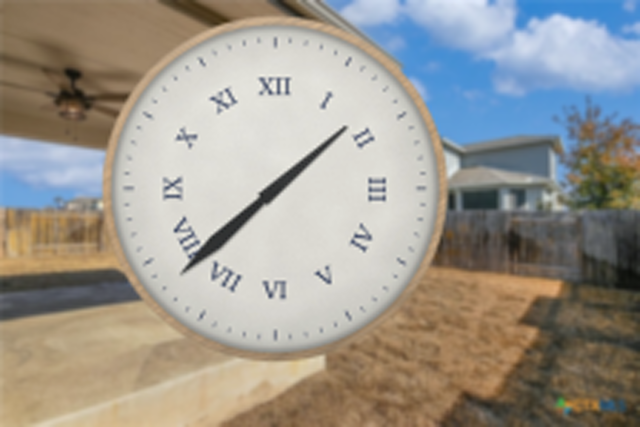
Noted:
1:38
